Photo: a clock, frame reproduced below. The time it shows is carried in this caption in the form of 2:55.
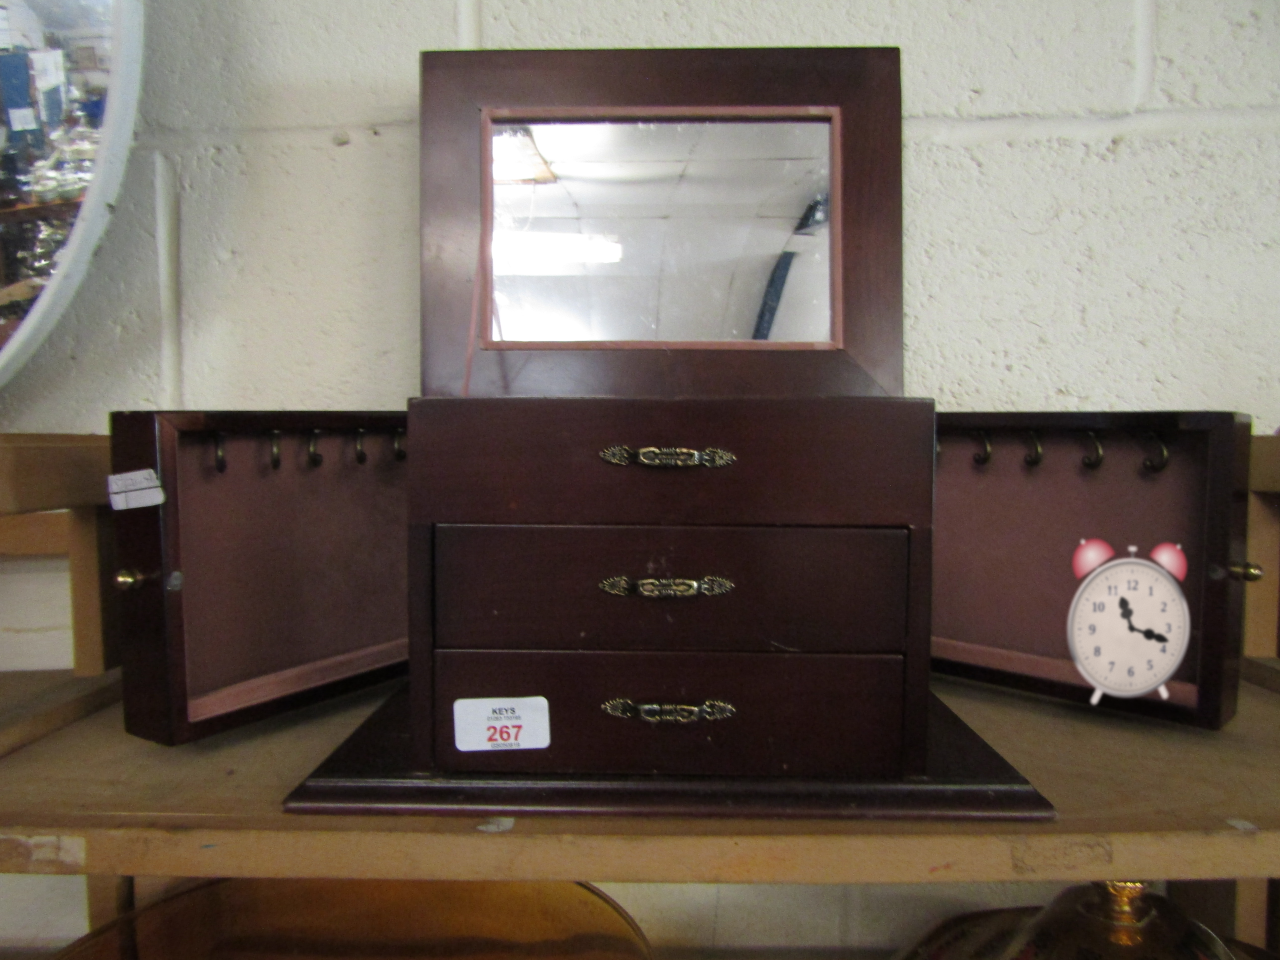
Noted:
11:18
